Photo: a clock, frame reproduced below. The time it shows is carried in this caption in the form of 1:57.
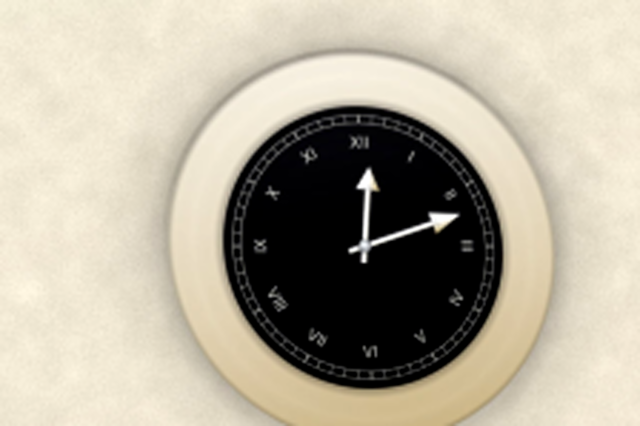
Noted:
12:12
